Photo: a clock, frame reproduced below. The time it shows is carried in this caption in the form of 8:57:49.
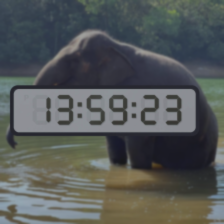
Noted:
13:59:23
